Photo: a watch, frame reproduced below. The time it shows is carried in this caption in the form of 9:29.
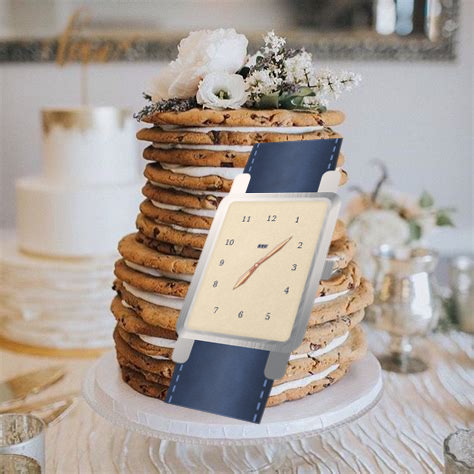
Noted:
7:07
